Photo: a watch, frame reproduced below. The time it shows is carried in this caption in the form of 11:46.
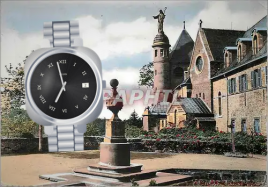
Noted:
6:58
